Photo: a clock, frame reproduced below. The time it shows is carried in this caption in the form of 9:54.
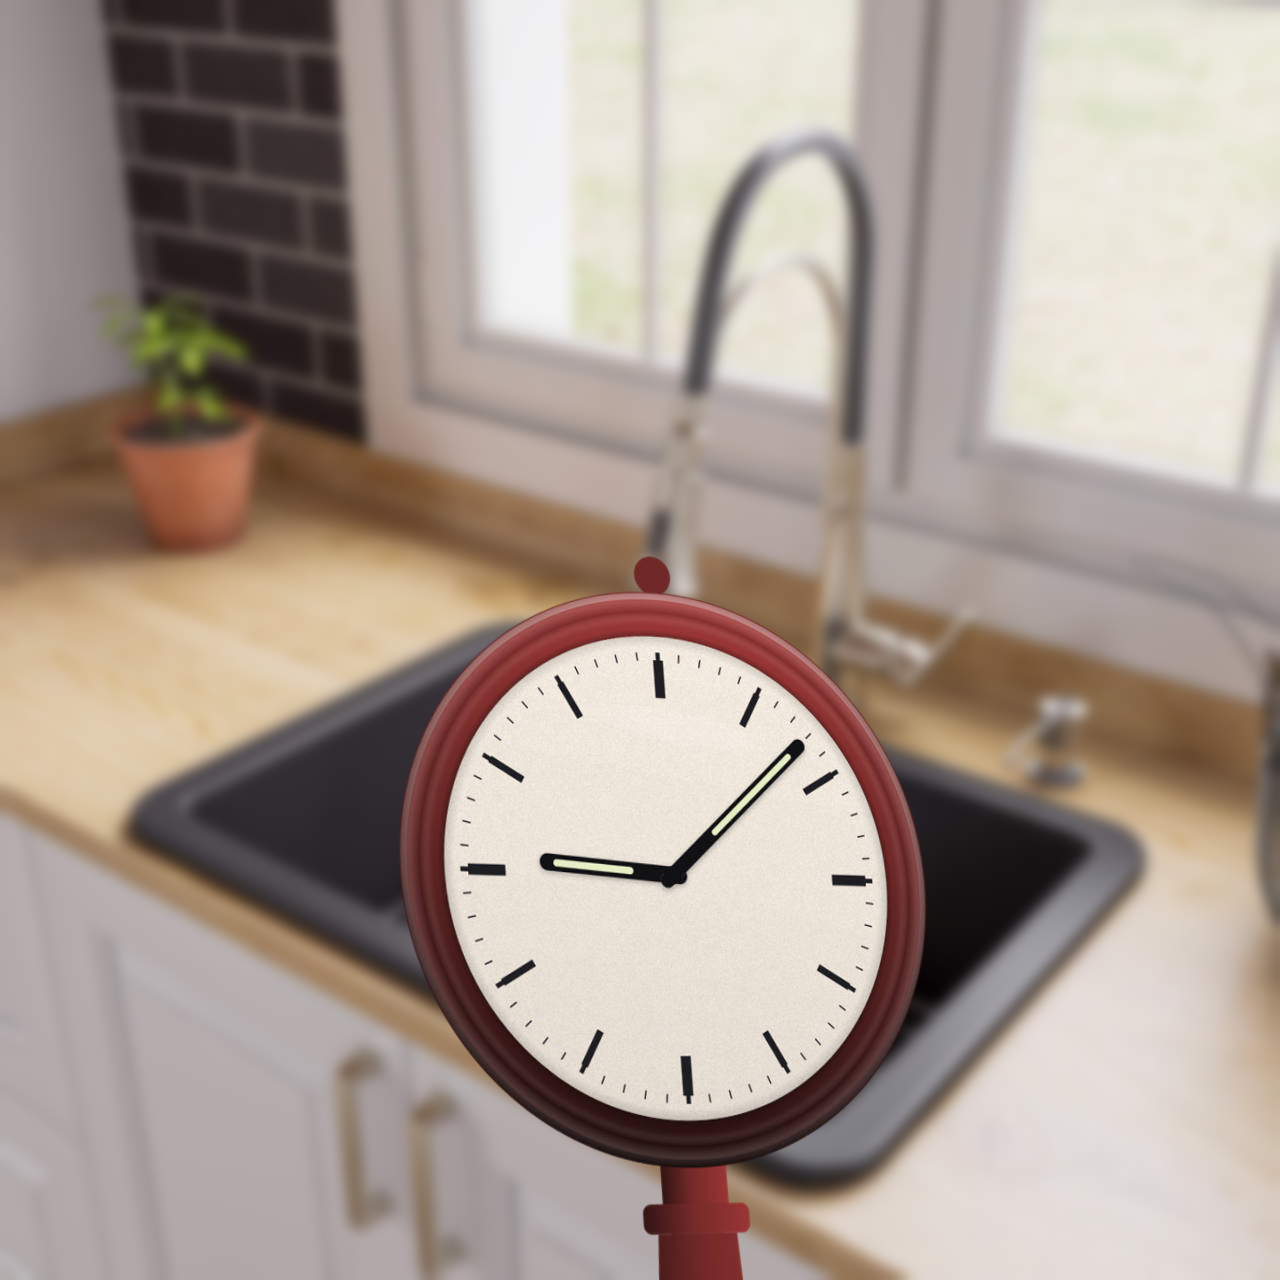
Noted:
9:08
